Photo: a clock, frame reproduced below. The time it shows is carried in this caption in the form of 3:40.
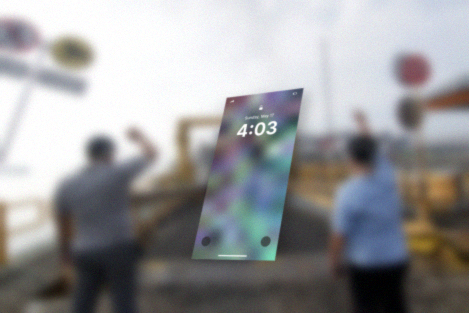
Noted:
4:03
